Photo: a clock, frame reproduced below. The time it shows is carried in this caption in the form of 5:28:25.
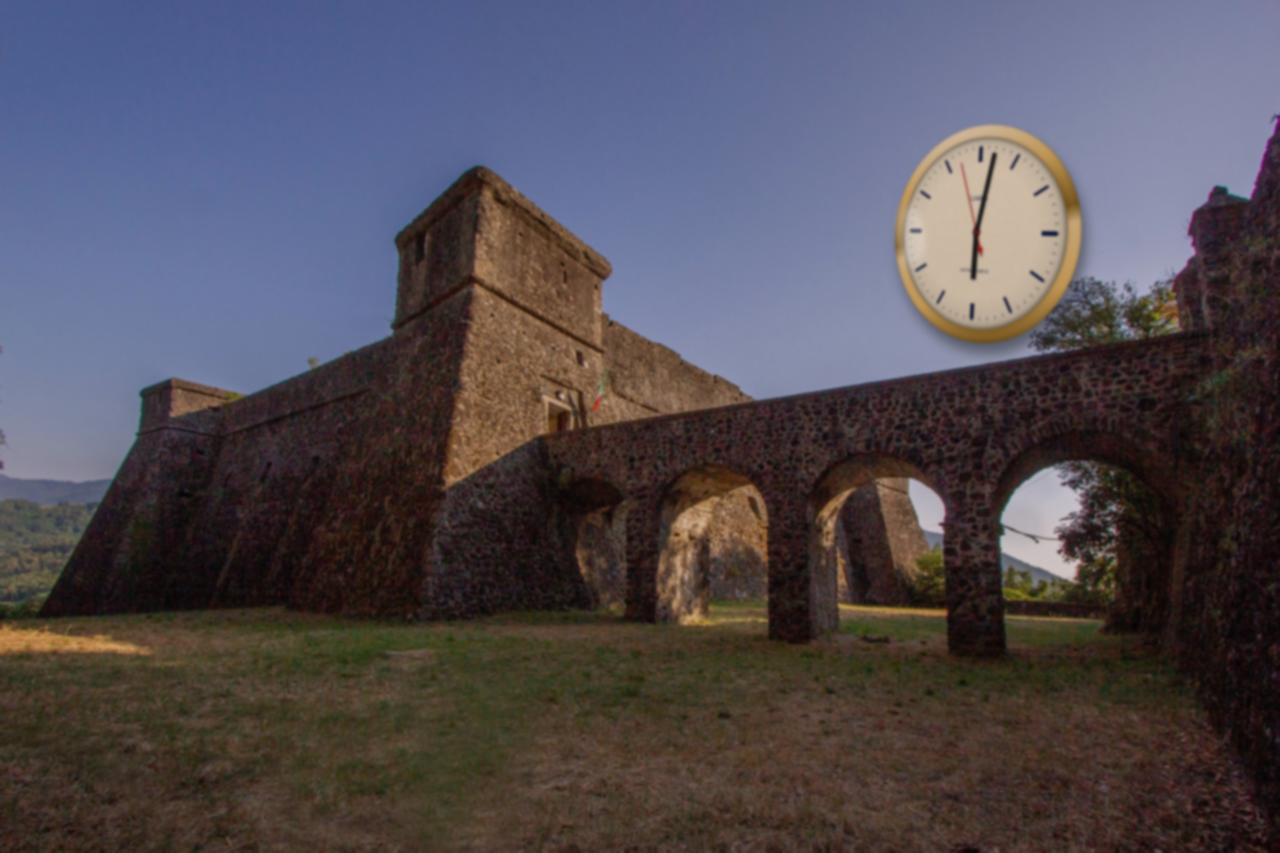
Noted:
6:01:57
